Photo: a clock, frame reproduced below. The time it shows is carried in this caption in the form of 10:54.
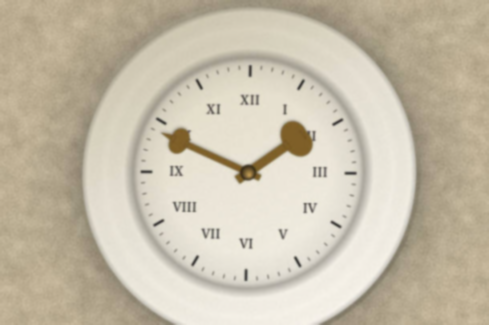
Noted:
1:49
